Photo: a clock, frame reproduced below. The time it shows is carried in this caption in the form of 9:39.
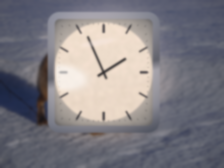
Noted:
1:56
